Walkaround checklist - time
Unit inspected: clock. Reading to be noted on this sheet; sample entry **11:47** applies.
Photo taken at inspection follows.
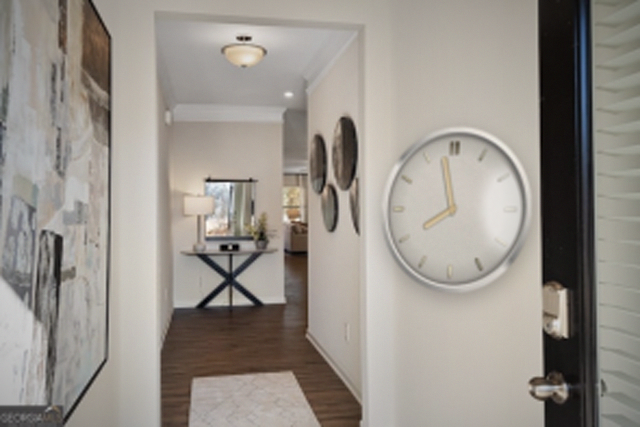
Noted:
**7:58**
